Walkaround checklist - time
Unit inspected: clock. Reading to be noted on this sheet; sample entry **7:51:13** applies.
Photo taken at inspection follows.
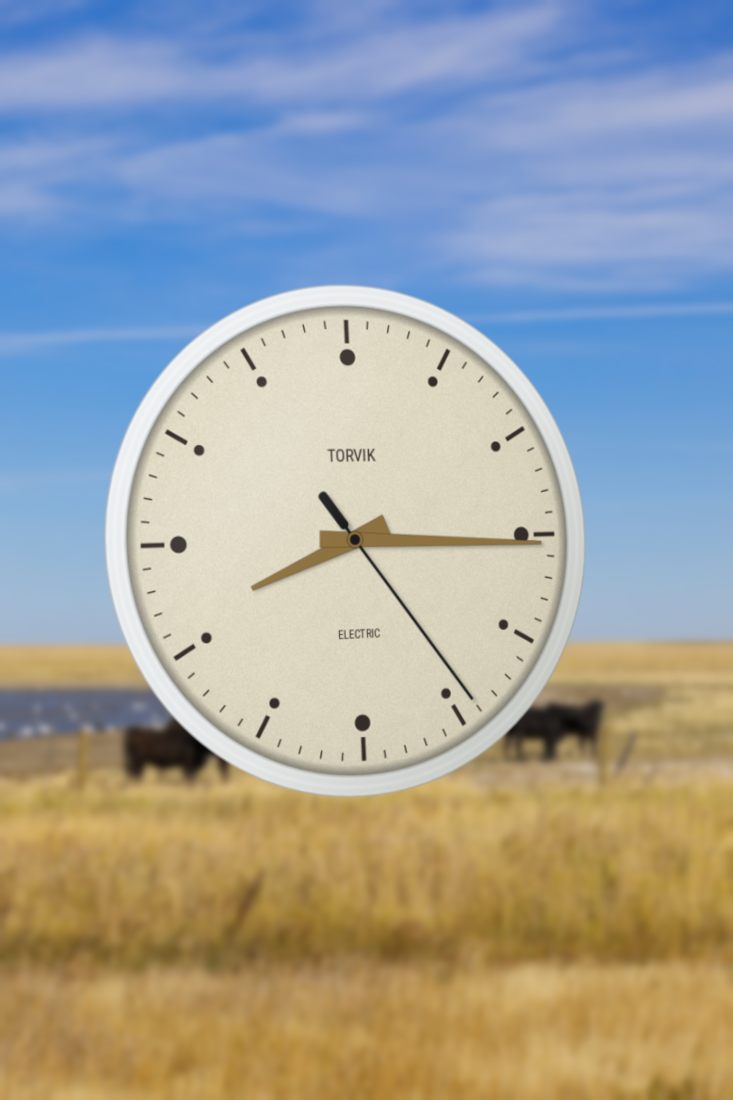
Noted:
**8:15:24**
